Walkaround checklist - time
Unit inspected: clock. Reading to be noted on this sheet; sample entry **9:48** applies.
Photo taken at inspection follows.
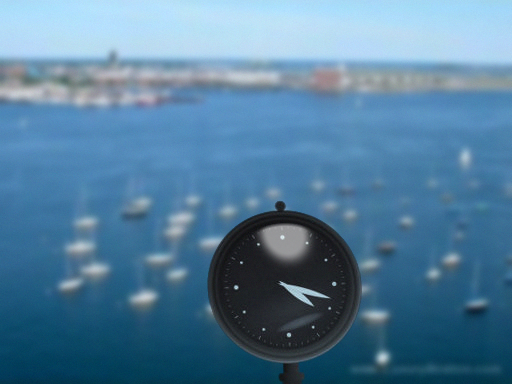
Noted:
**4:18**
